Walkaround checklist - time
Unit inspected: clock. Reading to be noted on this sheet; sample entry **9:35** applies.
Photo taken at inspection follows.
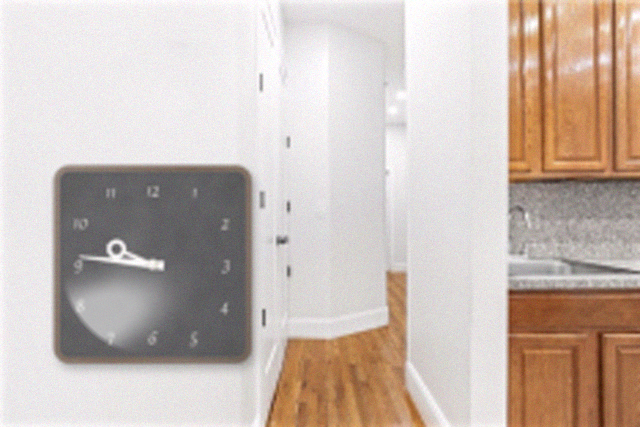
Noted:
**9:46**
